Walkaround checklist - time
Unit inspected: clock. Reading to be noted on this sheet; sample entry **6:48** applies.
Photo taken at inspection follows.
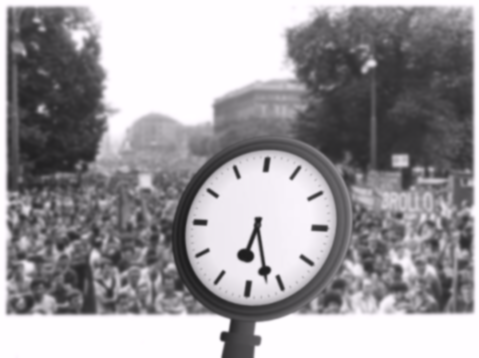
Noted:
**6:27**
